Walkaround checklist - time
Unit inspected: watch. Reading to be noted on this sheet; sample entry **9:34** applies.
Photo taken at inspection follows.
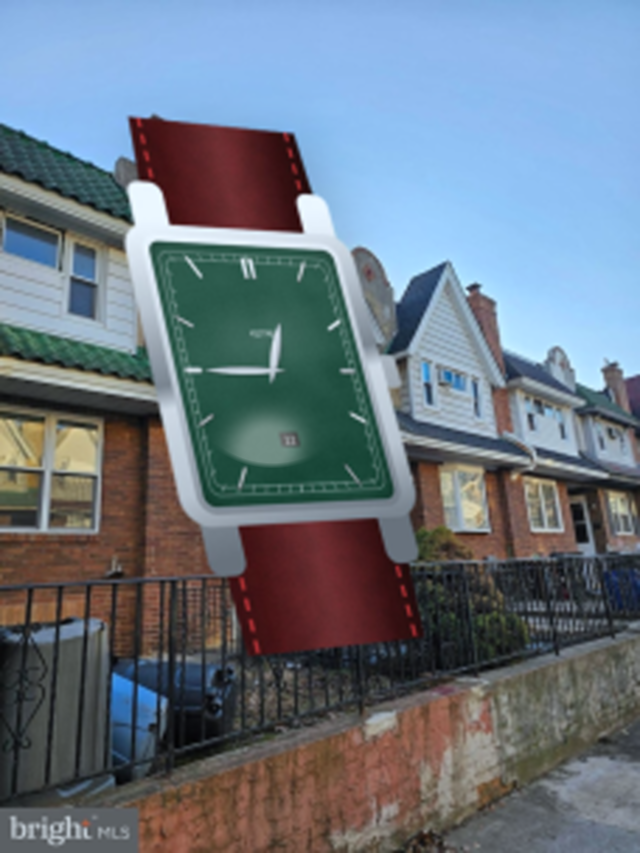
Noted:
**12:45**
